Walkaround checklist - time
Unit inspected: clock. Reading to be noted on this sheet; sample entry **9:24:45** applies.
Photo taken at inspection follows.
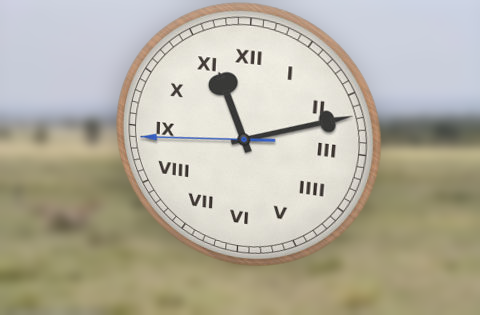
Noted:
**11:11:44**
